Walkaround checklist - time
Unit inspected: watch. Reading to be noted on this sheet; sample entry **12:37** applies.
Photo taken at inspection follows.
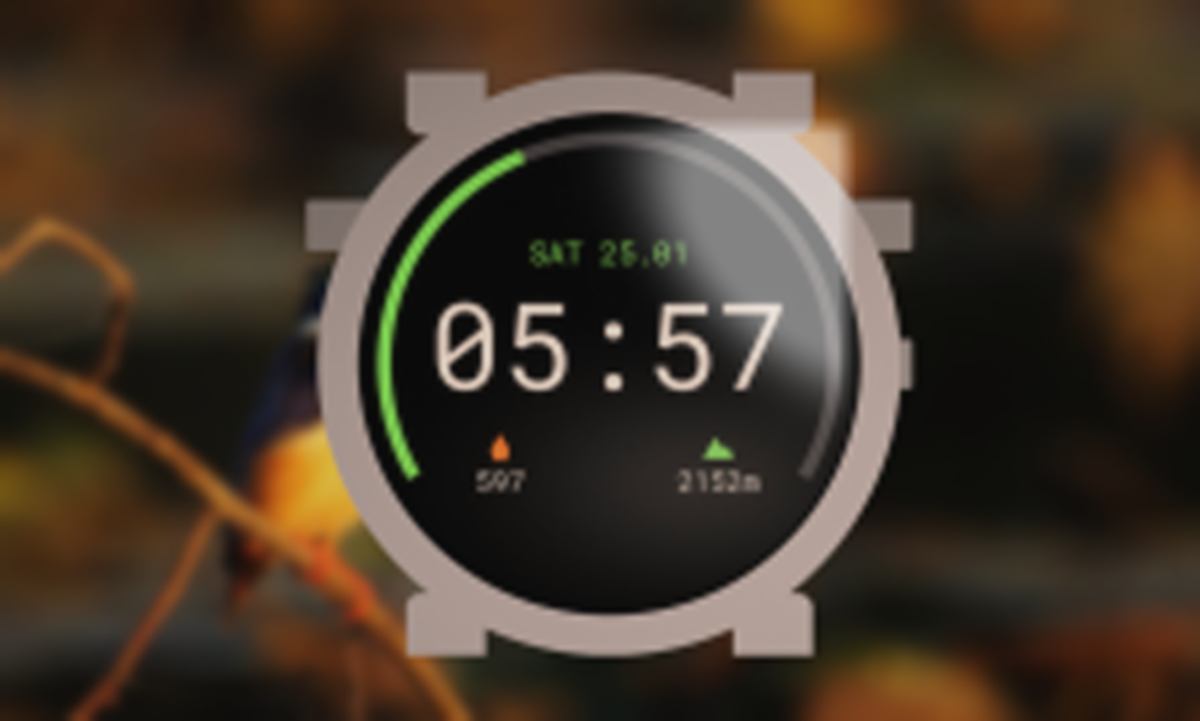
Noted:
**5:57**
